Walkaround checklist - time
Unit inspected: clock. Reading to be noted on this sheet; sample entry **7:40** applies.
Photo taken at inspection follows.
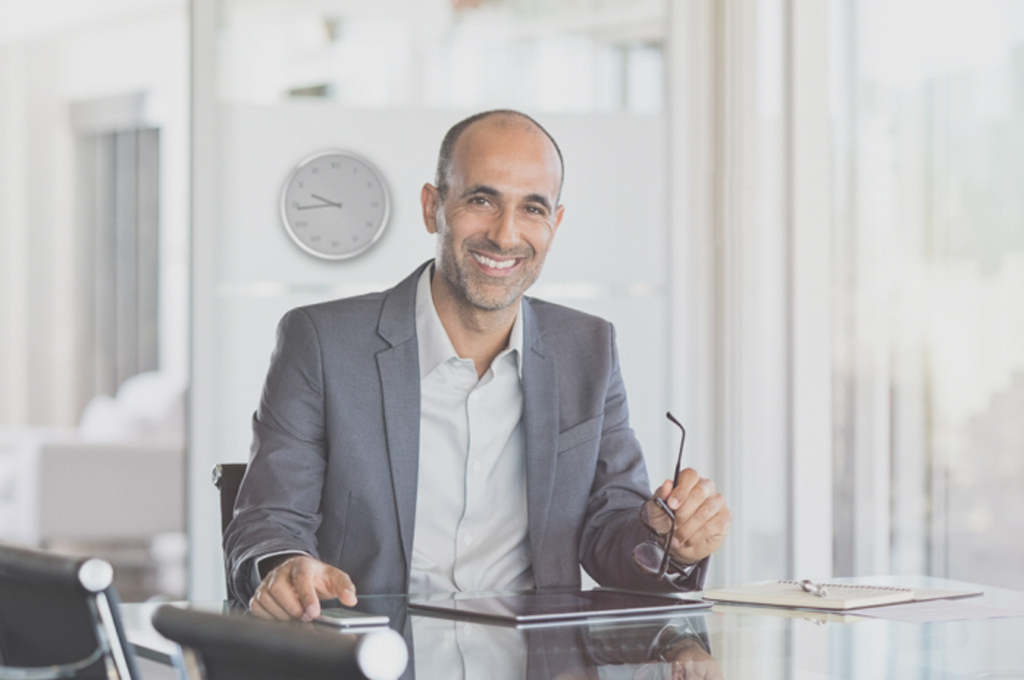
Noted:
**9:44**
